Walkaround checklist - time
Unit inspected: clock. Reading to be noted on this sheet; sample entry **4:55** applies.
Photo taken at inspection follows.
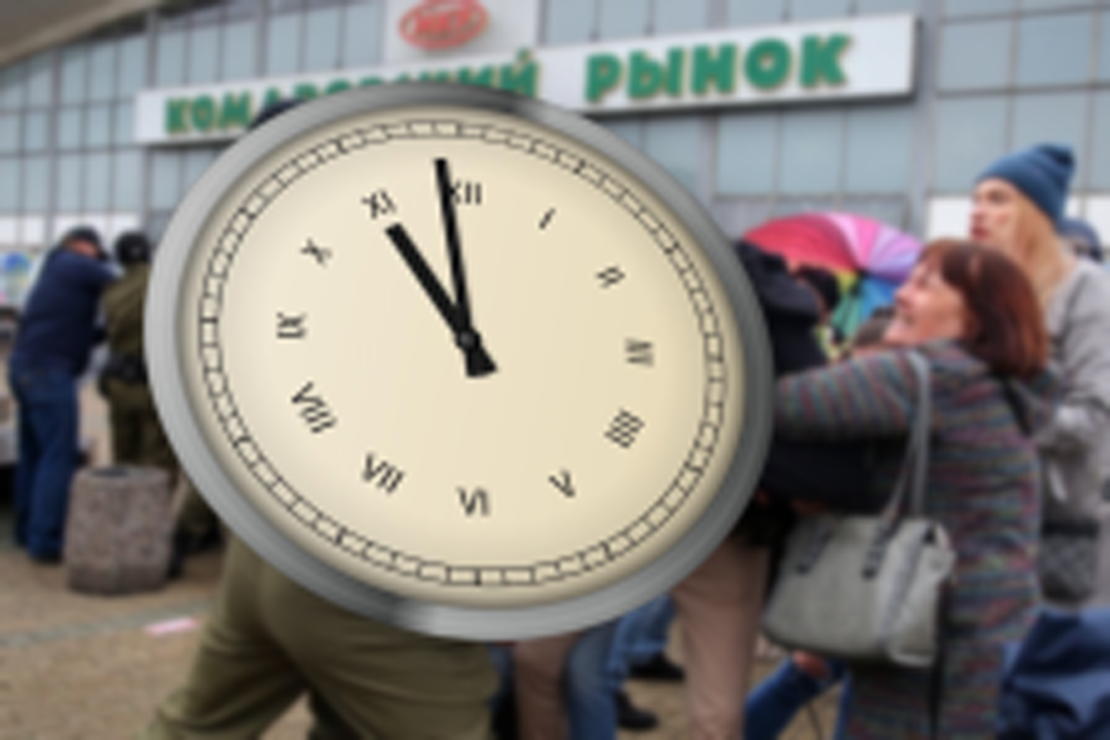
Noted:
**10:59**
